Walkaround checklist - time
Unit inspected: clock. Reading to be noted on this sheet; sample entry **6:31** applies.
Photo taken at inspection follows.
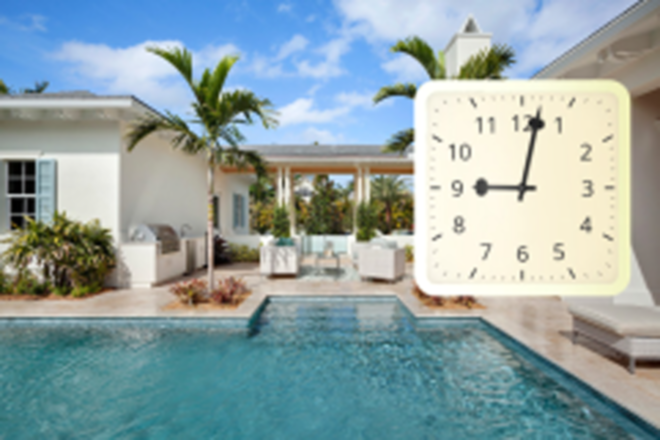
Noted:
**9:02**
